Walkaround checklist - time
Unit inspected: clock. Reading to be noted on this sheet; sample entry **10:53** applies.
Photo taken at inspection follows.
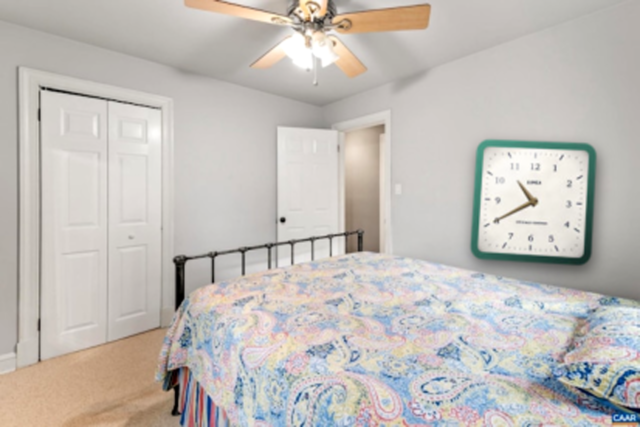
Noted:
**10:40**
